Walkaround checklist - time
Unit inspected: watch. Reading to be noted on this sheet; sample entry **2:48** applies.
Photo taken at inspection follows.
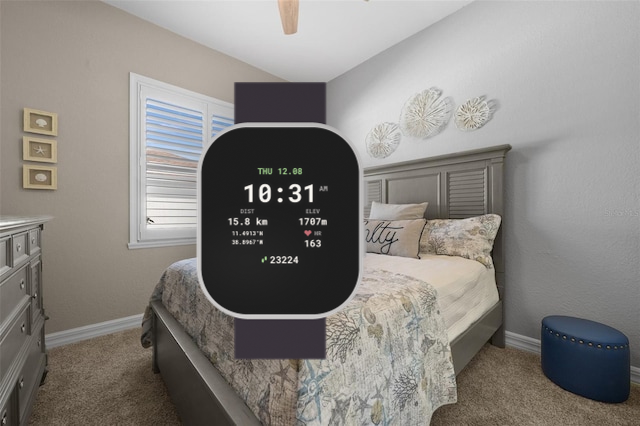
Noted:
**10:31**
